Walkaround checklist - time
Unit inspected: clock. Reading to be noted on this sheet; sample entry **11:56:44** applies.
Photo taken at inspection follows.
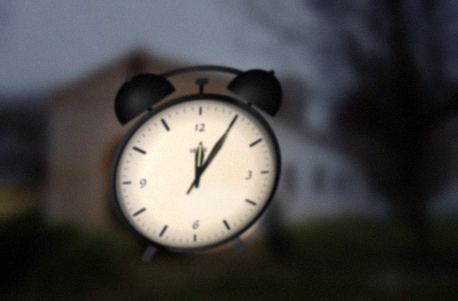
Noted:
**12:05:05**
